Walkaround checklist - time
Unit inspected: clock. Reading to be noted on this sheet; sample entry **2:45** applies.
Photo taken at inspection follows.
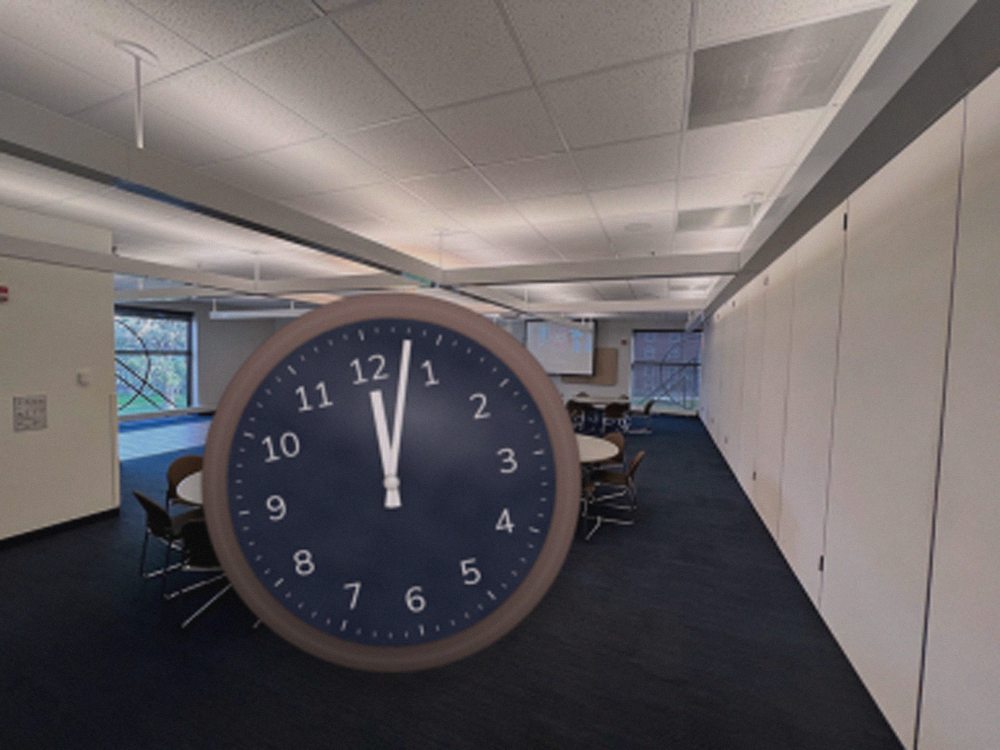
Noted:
**12:03**
